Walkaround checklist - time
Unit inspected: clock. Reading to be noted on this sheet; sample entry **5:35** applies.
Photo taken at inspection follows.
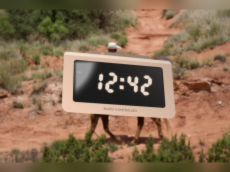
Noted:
**12:42**
